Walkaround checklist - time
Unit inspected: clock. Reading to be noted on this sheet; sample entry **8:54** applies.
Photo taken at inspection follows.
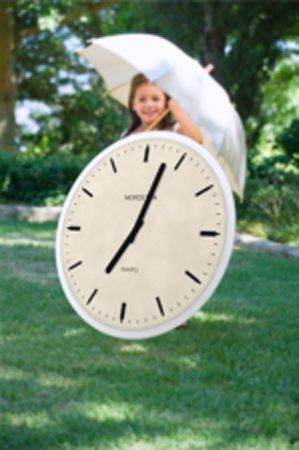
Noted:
**7:03**
